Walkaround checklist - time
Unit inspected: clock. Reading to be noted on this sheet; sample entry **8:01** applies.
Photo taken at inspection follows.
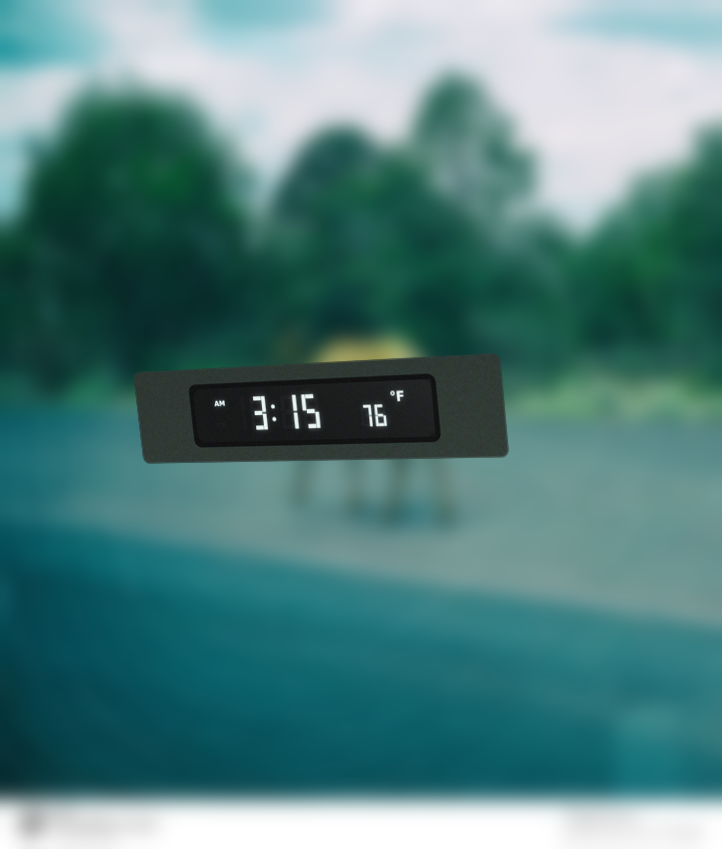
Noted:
**3:15**
